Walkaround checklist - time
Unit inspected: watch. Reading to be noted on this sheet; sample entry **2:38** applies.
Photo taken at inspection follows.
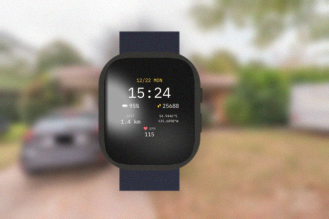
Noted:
**15:24**
